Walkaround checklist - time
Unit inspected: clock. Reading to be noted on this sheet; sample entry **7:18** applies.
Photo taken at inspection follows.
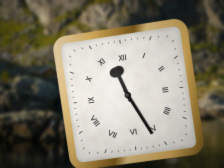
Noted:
**11:26**
